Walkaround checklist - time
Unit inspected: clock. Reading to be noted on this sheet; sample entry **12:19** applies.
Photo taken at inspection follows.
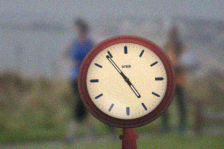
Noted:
**4:54**
